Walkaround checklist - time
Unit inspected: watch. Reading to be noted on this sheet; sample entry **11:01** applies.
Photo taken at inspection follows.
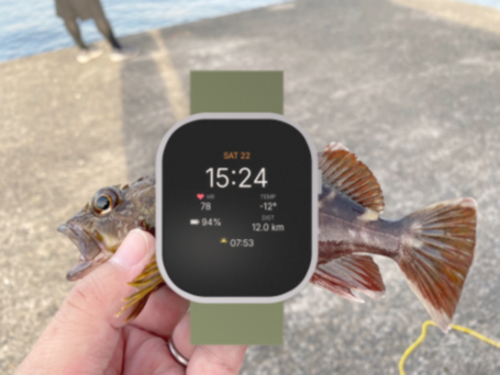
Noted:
**15:24**
